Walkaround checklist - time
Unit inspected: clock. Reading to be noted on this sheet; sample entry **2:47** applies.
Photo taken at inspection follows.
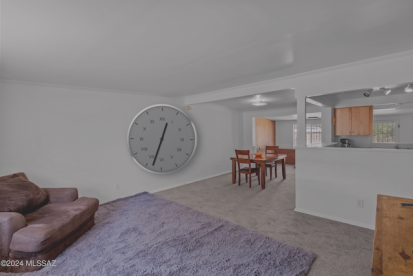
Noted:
**12:33**
